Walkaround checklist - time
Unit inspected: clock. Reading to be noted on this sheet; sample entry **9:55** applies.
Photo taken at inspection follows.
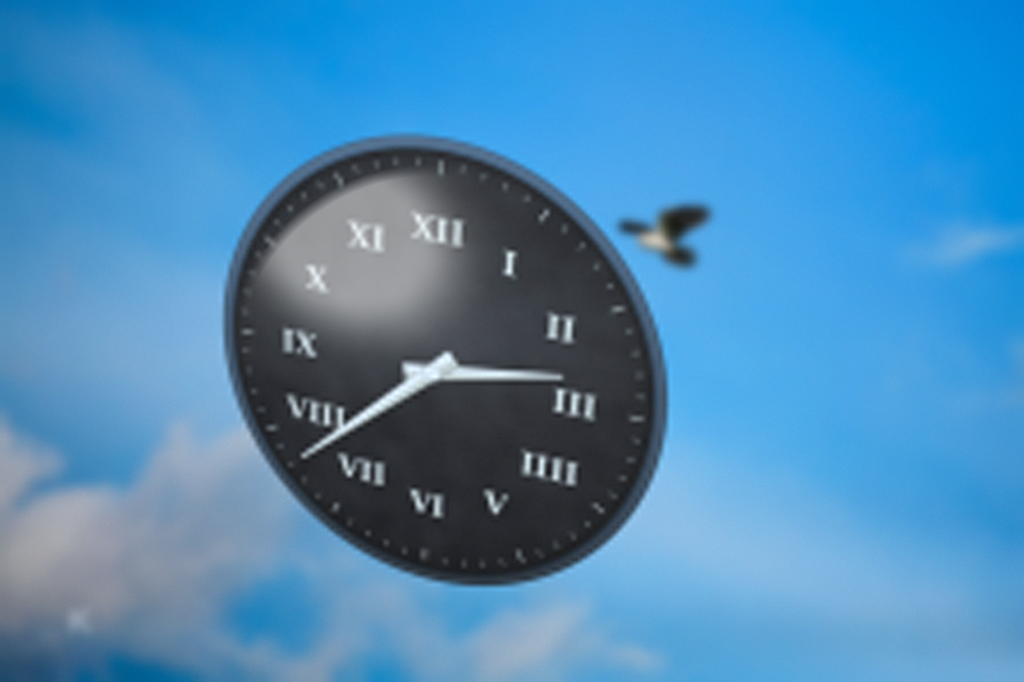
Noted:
**2:38**
